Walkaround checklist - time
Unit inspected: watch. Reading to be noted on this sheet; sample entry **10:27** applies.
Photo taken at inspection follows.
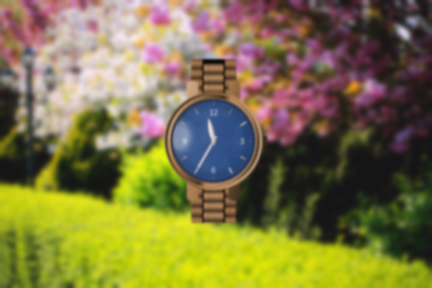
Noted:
**11:35**
